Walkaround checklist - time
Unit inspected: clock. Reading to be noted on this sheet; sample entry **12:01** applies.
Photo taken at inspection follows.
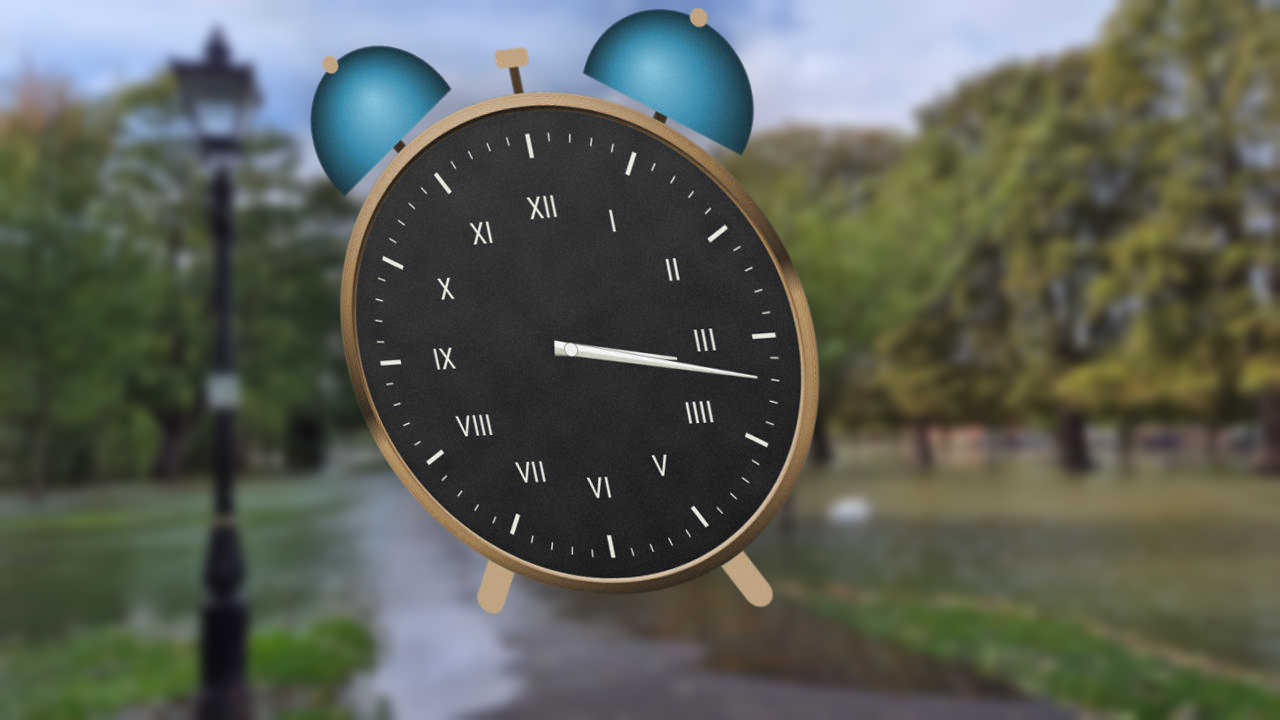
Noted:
**3:17**
